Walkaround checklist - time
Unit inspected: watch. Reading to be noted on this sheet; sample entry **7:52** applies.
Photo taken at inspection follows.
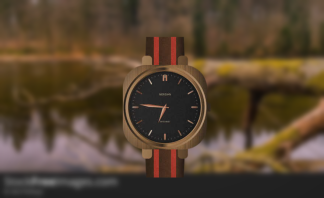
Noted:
**6:46**
